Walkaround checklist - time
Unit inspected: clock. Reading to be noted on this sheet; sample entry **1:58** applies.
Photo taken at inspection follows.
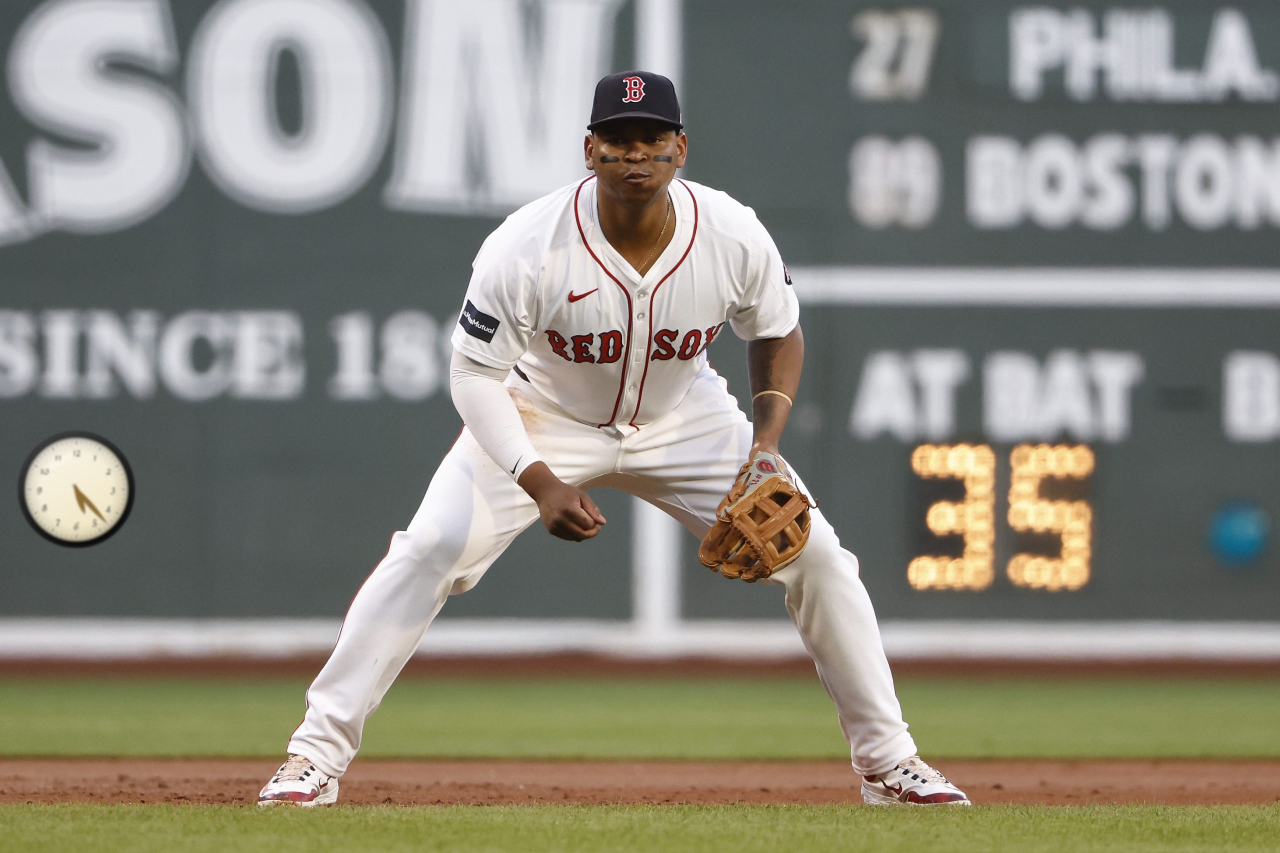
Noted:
**5:23**
